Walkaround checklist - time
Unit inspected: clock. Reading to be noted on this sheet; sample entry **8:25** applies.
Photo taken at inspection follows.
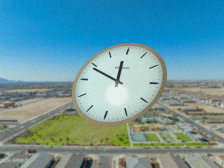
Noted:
**11:49**
